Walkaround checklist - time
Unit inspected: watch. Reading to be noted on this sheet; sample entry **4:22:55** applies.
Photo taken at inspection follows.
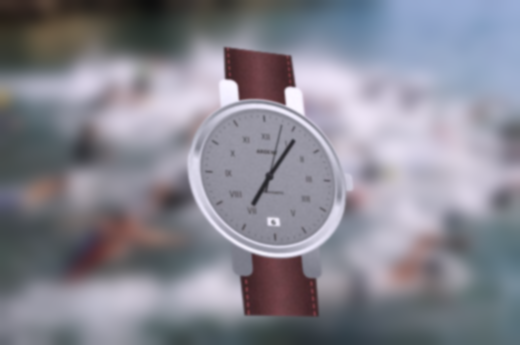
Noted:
**7:06:03**
